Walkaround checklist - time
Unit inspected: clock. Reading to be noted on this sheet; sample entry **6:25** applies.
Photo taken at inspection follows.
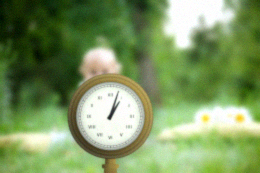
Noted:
**1:03**
